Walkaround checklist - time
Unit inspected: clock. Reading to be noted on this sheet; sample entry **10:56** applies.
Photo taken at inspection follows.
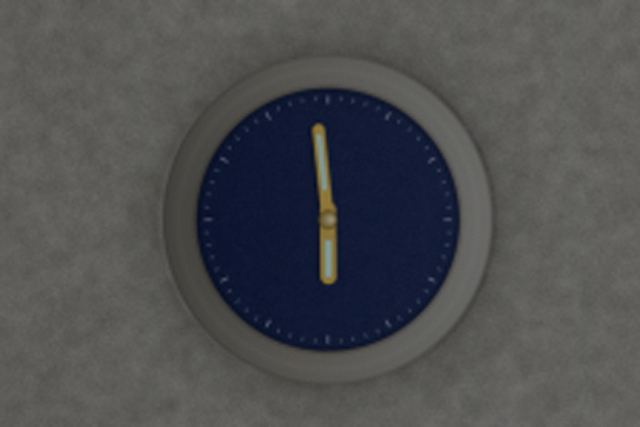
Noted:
**5:59**
